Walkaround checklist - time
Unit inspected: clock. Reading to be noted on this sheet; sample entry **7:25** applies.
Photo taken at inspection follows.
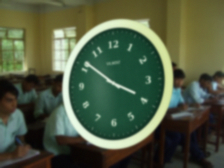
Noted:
**3:51**
